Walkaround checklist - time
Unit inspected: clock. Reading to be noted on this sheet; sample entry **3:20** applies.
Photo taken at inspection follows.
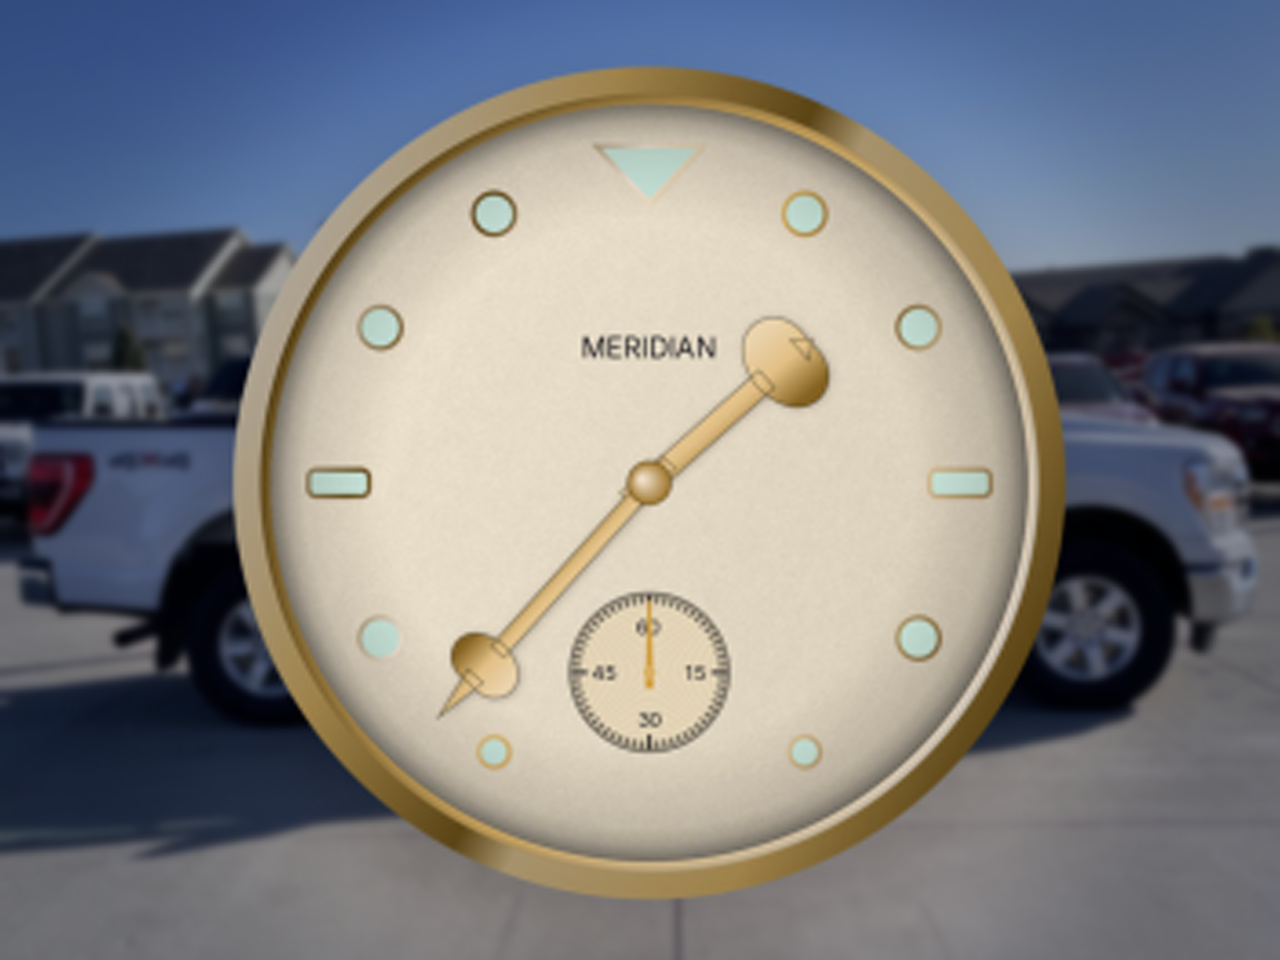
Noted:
**1:37**
